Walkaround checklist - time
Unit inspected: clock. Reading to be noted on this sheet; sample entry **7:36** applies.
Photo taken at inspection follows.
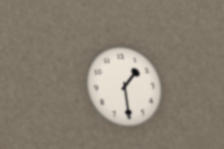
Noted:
**1:30**
